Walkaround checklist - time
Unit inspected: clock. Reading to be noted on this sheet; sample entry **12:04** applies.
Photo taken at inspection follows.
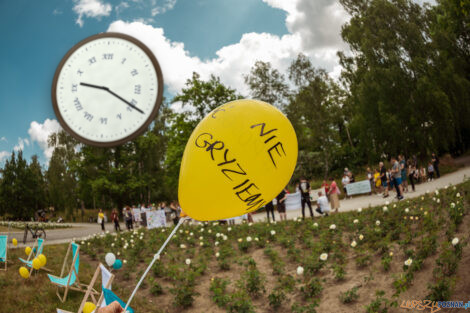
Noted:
**9:20**
